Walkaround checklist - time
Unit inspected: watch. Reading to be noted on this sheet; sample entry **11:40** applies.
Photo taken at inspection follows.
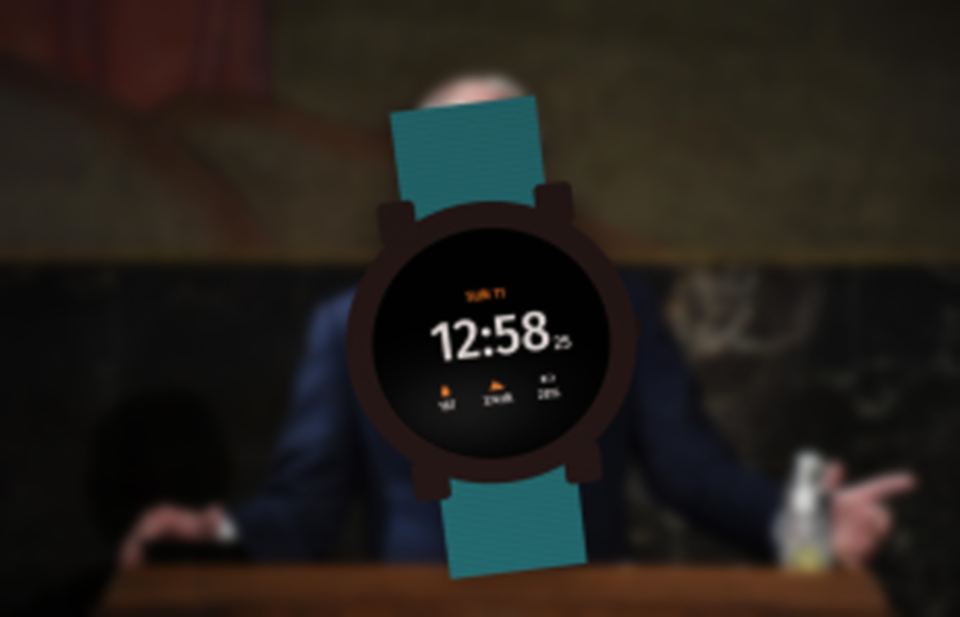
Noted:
**12:58**
